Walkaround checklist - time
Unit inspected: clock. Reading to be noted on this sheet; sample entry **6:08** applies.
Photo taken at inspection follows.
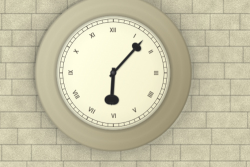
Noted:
**6:07**
